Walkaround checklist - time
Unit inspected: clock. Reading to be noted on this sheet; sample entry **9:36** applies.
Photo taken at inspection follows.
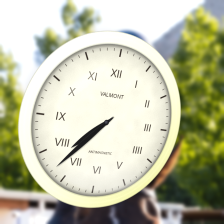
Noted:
**7:37**
